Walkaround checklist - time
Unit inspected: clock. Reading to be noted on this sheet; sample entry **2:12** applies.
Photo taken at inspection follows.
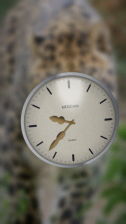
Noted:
**9:37**
